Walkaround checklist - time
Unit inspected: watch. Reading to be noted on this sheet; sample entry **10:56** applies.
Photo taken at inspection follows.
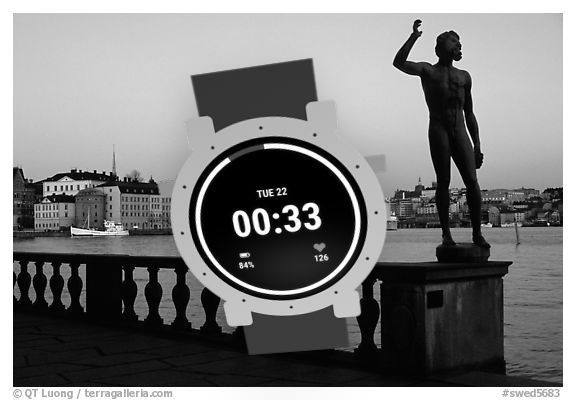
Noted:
**0:33**
